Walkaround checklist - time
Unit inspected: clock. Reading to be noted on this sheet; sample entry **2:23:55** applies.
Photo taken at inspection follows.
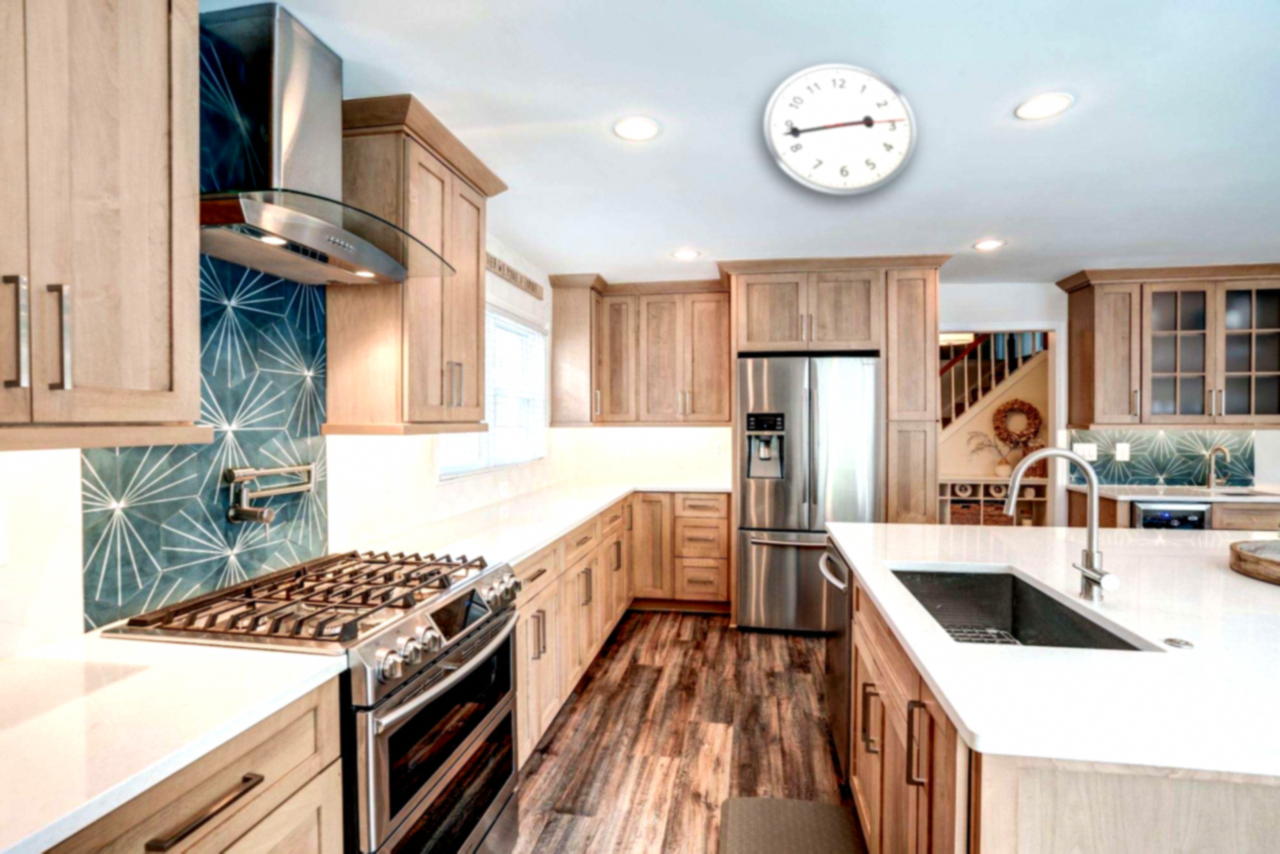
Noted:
**2:43:14**
